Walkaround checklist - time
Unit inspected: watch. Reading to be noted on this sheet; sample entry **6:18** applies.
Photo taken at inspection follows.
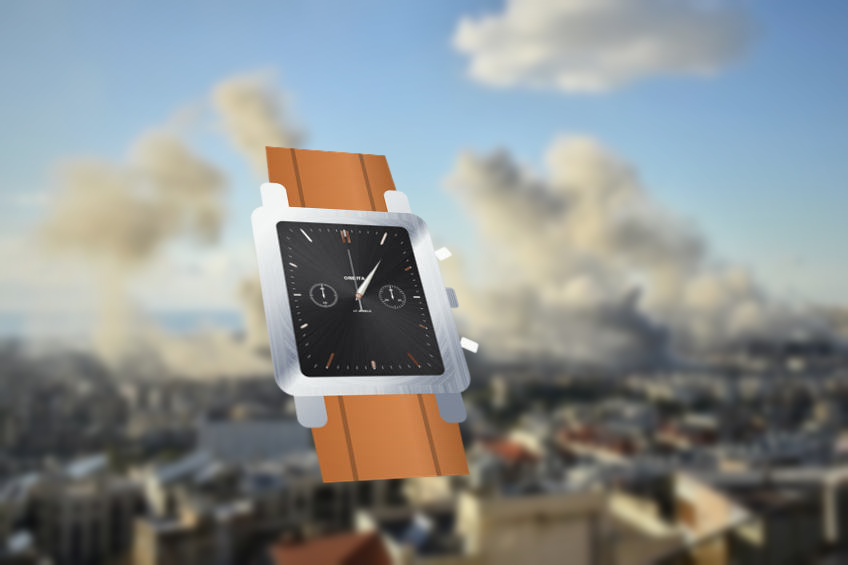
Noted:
**1:06**
